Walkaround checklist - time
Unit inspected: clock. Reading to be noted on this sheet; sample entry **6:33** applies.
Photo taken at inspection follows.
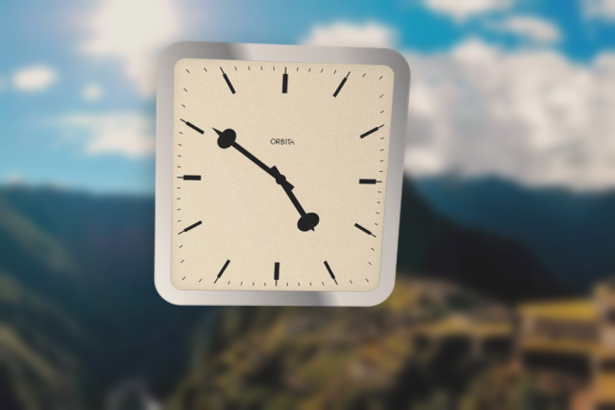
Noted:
**4:51**
